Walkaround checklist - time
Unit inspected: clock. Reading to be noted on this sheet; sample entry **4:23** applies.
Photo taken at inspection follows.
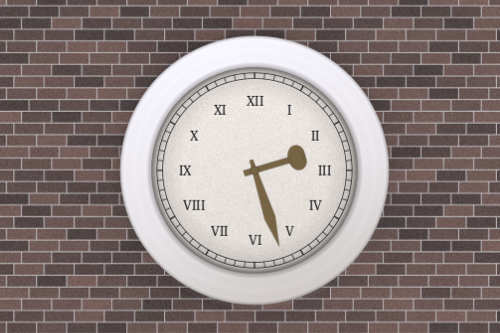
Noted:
**2:27**
